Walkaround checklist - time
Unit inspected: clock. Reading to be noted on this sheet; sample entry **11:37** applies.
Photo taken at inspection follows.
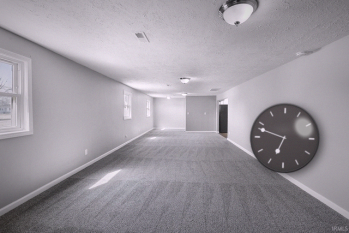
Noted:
**6:48**
